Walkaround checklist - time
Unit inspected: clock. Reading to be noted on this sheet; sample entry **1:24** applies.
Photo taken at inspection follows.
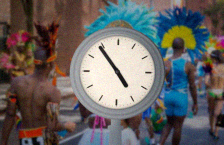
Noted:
**4:54**
